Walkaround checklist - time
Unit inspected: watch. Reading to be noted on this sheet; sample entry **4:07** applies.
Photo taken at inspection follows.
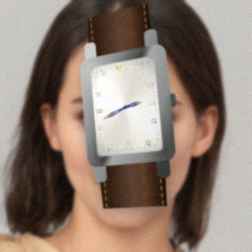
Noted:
**2:42**
